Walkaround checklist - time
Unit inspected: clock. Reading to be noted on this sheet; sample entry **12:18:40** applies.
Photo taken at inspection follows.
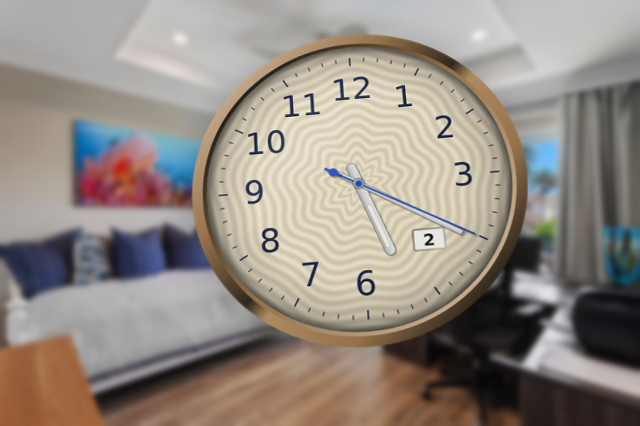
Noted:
**5:20:20**
